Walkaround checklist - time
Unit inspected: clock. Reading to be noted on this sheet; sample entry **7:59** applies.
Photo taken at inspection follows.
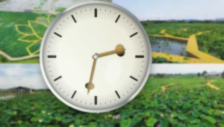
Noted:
**2:32**
